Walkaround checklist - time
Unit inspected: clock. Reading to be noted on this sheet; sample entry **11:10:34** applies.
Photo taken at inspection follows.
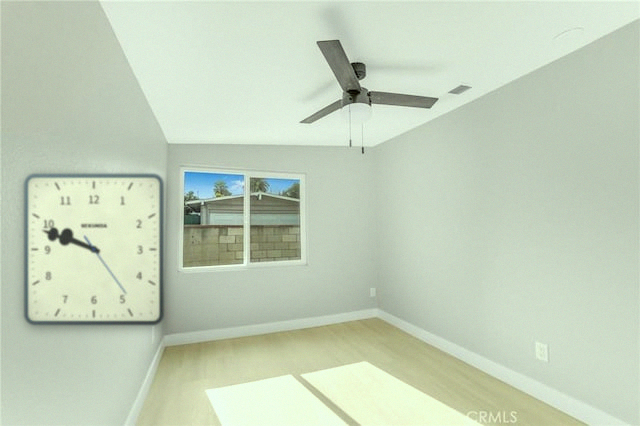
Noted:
**9:48:24**
